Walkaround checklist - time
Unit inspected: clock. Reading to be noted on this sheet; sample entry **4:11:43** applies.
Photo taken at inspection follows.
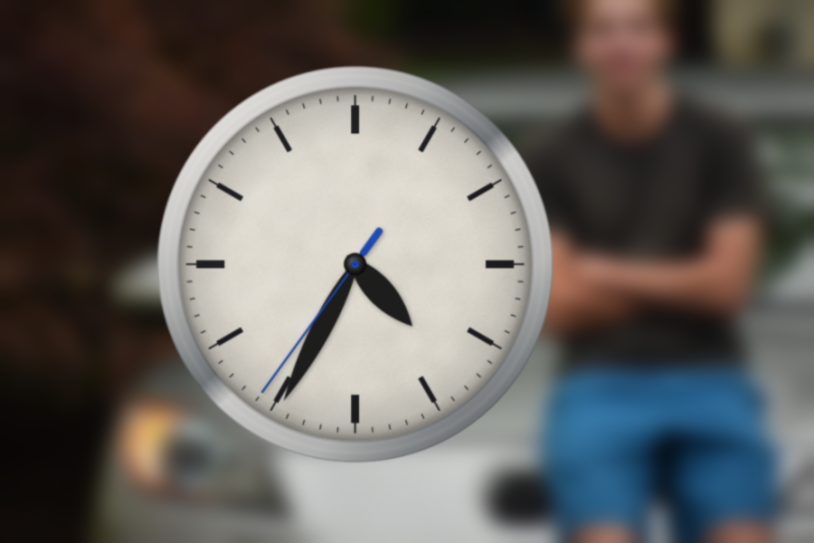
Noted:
**4:34:36**
